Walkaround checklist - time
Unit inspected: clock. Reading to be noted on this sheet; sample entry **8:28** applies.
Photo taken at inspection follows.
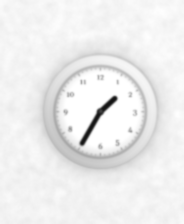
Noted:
**1:35**
